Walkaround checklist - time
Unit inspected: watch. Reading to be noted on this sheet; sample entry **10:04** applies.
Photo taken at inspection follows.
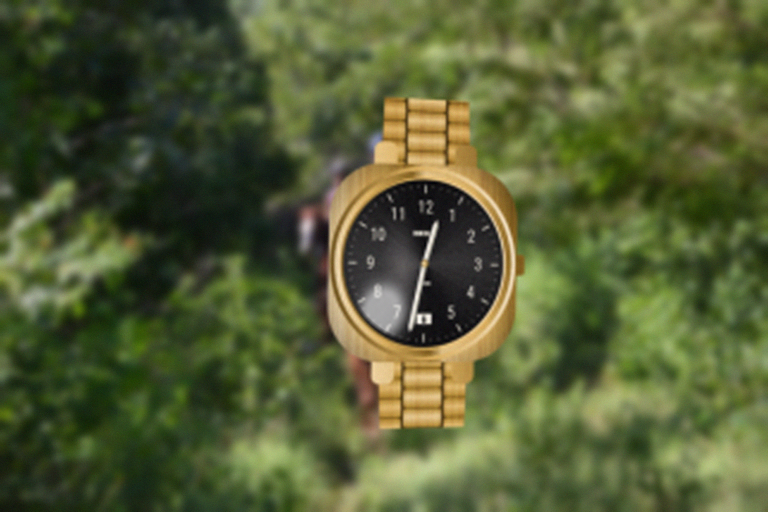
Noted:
**12:32**
